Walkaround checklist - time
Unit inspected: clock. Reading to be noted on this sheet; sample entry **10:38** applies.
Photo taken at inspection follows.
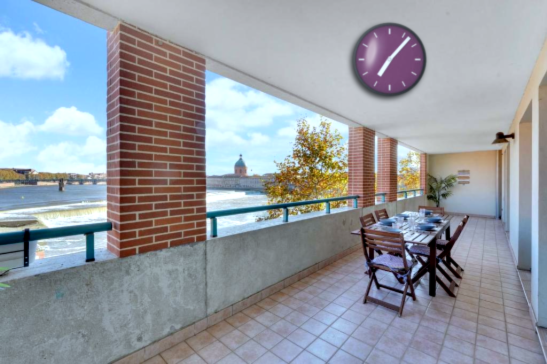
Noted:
**7:07**
